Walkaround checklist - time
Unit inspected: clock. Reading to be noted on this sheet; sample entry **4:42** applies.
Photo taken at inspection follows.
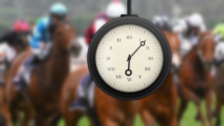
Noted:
**6:07**
